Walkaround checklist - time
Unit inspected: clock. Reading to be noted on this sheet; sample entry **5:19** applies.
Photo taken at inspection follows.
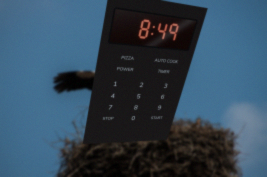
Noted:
**8:49**
